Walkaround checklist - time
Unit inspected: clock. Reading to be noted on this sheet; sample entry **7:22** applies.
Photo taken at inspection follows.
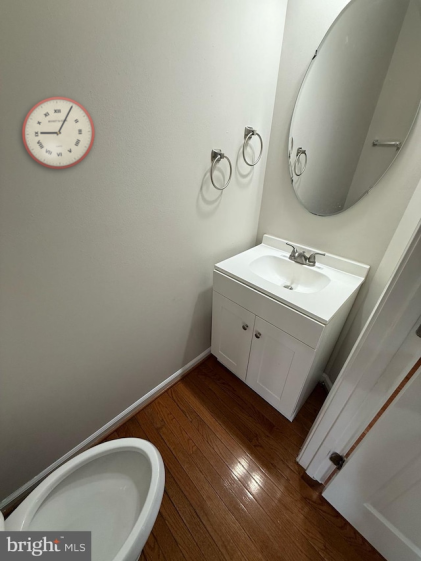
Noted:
**9:05**
